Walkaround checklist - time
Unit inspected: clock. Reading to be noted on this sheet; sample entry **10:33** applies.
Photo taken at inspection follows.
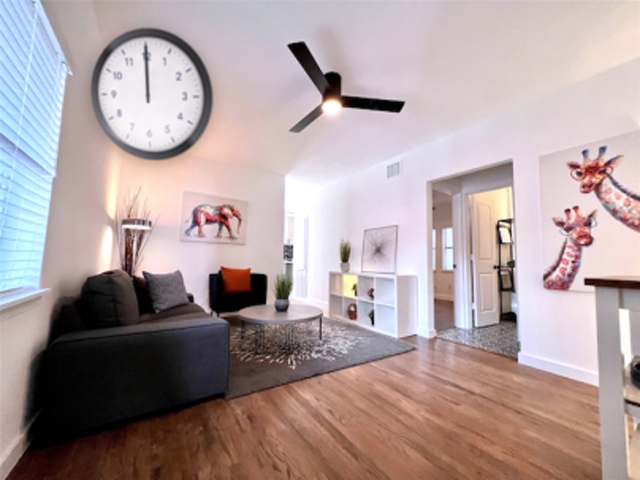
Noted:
**12:00**
